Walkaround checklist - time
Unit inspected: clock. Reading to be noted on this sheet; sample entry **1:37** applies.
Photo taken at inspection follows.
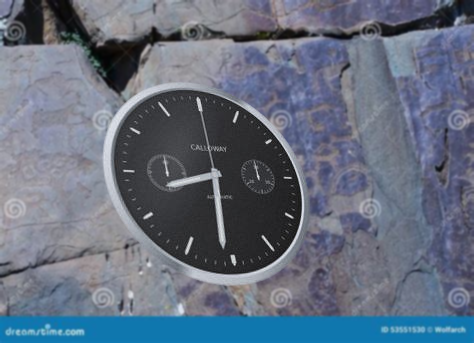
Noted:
**8:31**
